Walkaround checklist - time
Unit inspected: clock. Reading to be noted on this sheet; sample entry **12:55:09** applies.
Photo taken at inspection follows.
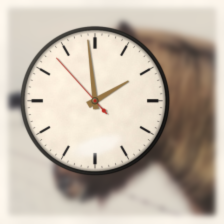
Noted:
**1:58:53**
